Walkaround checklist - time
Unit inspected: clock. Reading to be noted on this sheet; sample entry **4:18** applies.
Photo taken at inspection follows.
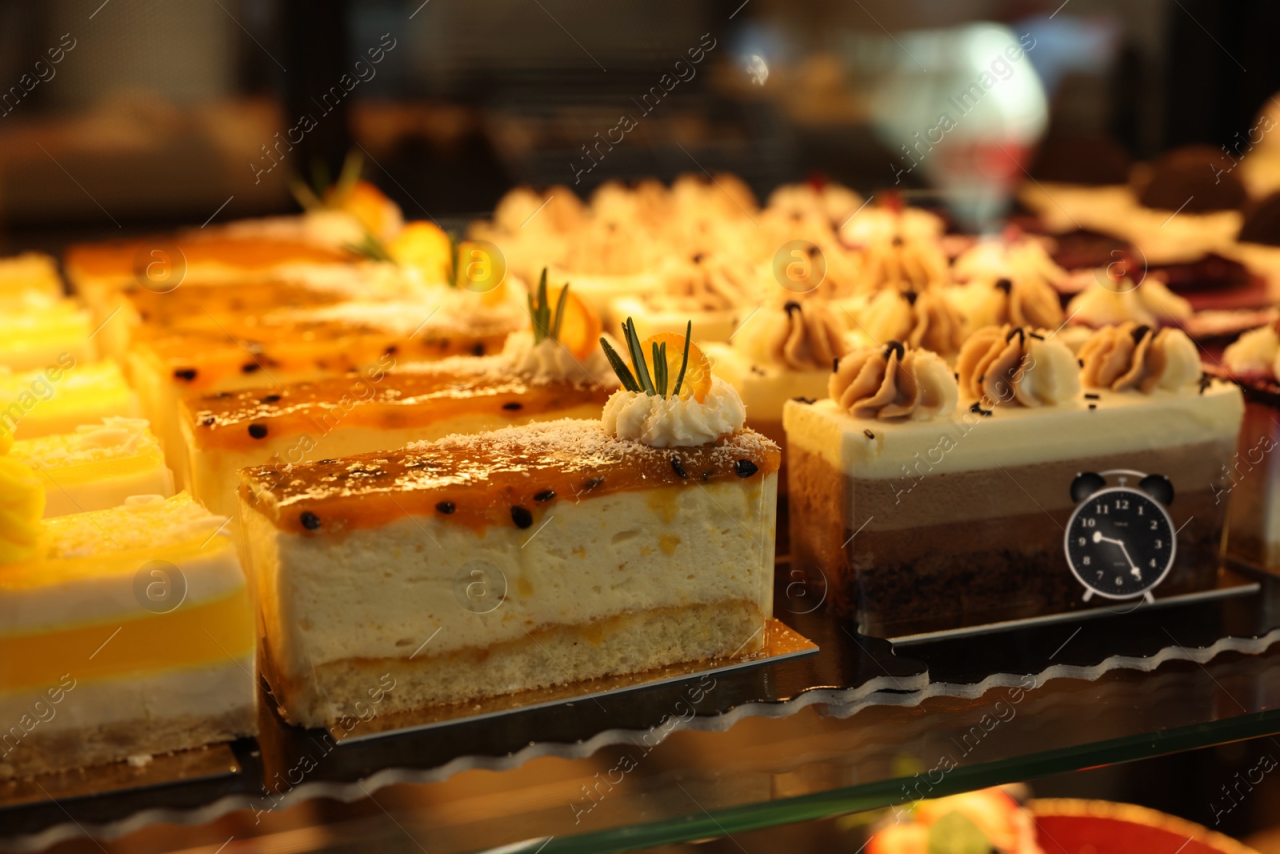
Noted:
**9:25**
